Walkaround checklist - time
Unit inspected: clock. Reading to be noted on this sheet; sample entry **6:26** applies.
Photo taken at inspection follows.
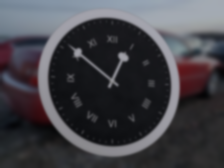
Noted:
**12:51**
